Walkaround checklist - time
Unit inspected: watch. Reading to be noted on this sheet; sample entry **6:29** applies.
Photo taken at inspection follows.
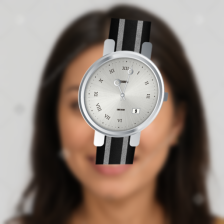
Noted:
**11:02**
